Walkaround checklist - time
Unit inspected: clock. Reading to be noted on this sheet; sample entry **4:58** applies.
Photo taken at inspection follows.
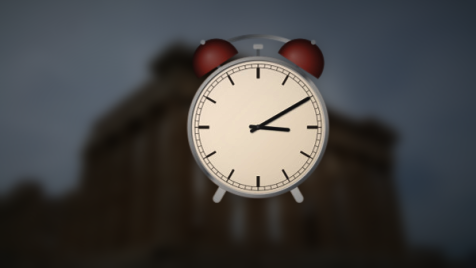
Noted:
**3:10**
